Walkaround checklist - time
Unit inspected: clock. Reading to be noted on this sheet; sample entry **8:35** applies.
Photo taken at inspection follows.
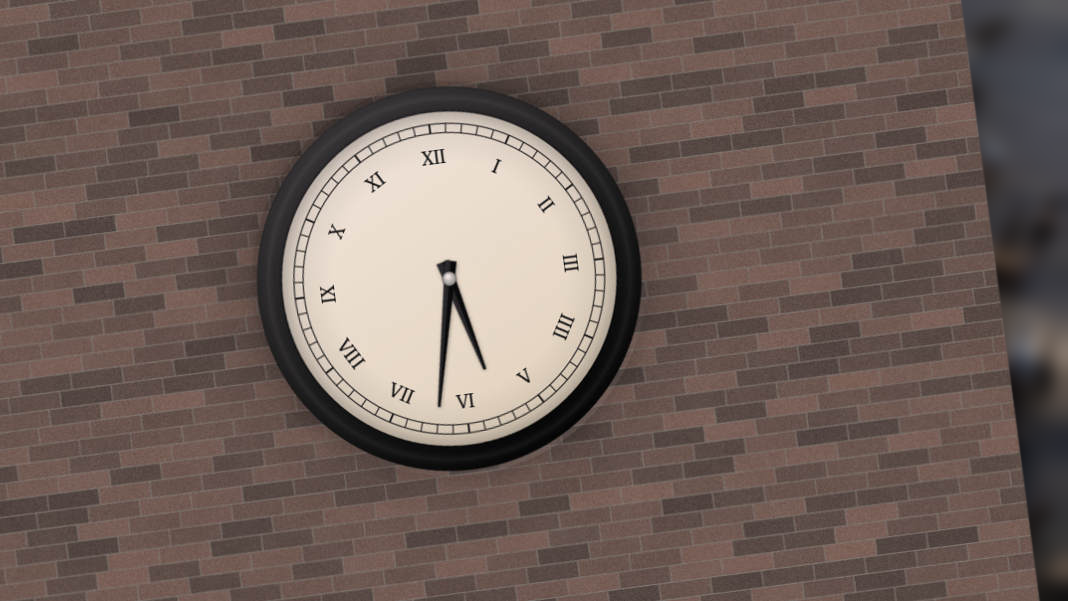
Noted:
**5:32**
